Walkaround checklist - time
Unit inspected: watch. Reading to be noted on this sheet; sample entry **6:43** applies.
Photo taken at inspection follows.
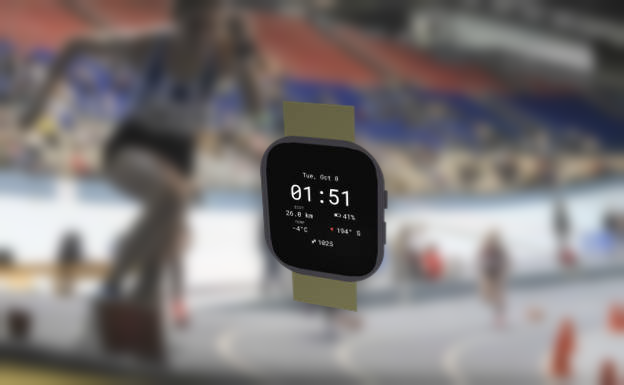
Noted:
**1:51**
